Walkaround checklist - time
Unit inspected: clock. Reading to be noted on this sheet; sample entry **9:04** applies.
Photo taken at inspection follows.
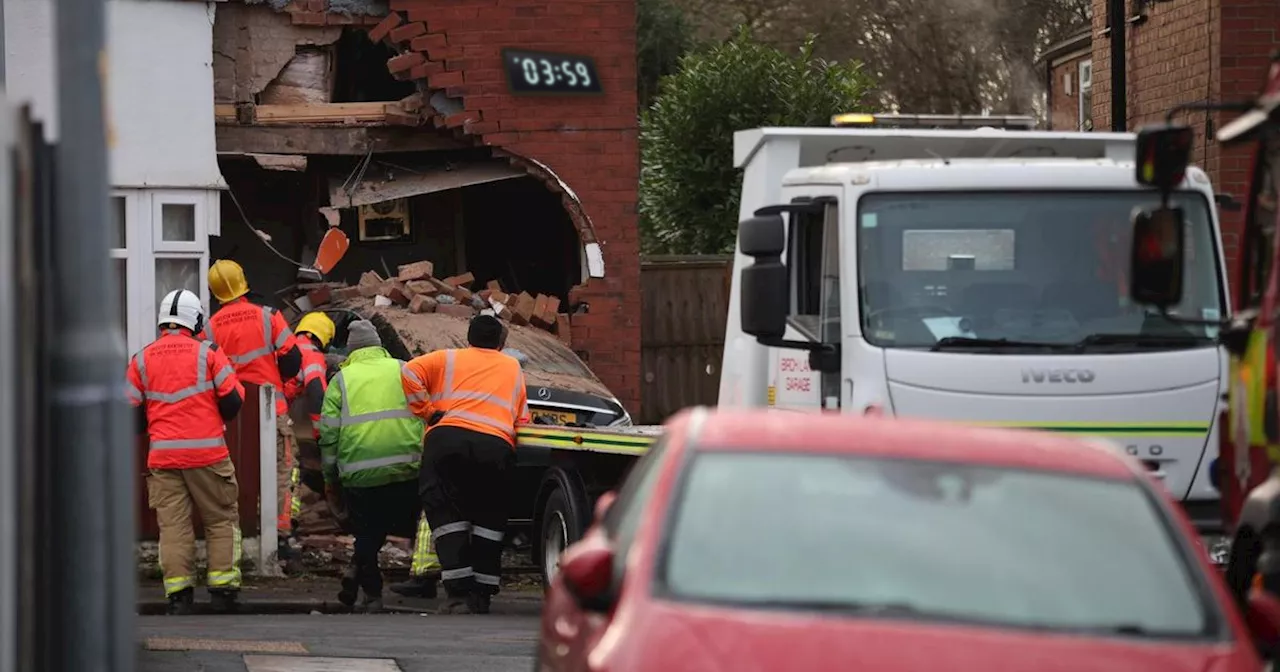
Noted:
**3:59**
